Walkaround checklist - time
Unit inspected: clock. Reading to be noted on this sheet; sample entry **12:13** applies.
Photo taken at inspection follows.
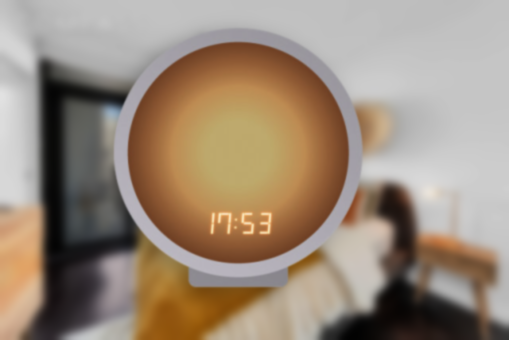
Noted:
**17:53**
